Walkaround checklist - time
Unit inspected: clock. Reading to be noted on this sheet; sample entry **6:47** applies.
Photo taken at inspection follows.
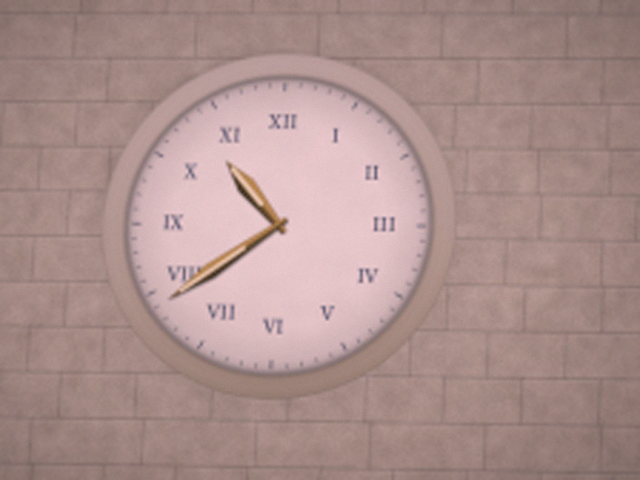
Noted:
**10:39**
